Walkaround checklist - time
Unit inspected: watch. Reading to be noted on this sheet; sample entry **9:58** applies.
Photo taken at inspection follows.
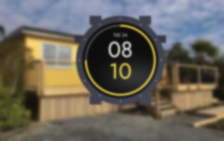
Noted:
**8:10**
